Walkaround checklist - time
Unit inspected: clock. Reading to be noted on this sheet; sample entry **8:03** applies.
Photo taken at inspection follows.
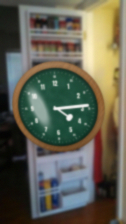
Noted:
**4:14**
